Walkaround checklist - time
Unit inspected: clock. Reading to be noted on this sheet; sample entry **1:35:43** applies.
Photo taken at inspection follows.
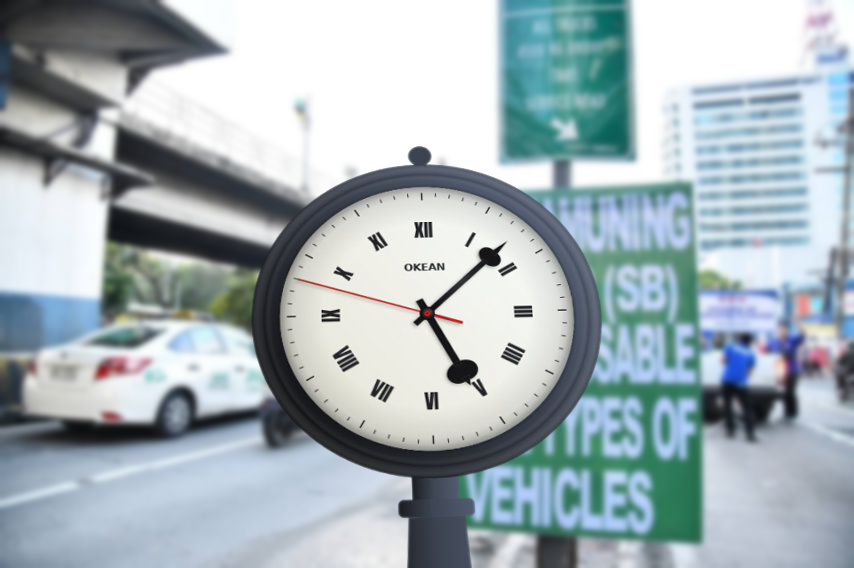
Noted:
**5:07:48**
